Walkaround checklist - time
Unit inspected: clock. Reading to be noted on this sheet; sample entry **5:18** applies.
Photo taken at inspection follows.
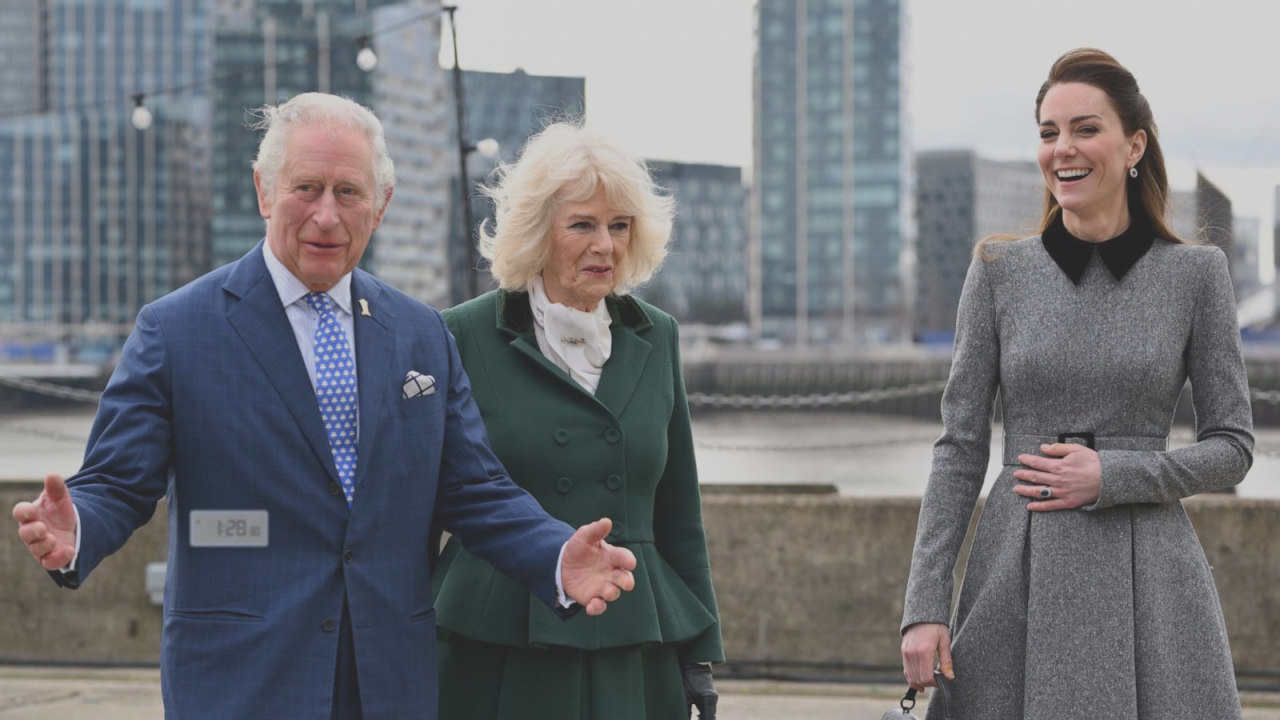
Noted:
**1:28**
